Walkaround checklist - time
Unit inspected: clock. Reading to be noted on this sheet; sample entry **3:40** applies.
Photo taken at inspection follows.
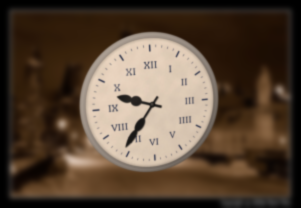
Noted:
**9:36**
